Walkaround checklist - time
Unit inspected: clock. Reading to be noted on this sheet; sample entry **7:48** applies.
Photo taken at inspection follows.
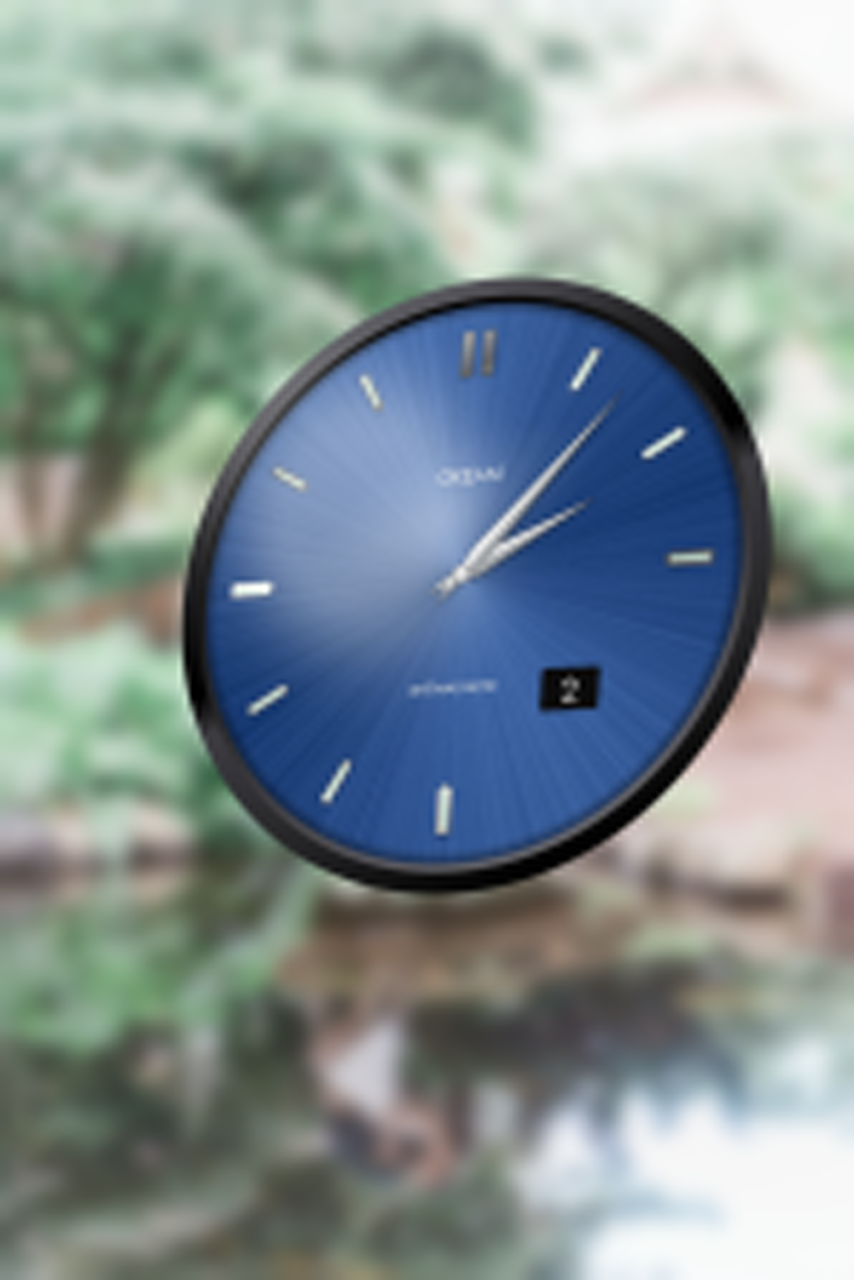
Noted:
**2:07**
